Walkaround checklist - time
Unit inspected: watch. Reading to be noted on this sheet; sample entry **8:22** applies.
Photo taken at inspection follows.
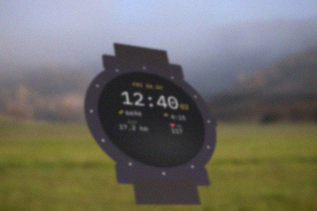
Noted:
**12:40**
